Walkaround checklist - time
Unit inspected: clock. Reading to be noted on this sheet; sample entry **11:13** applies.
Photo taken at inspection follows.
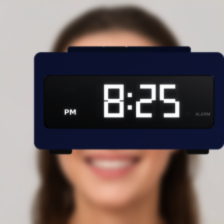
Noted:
**8:25**
